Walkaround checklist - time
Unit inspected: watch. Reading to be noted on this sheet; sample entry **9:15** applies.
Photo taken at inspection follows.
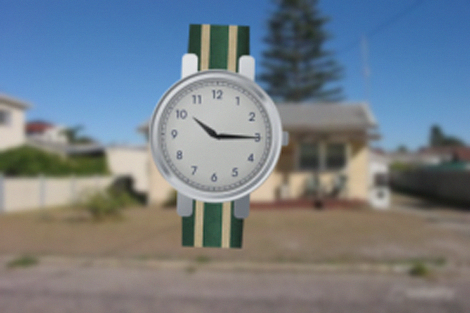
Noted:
**10:15**
